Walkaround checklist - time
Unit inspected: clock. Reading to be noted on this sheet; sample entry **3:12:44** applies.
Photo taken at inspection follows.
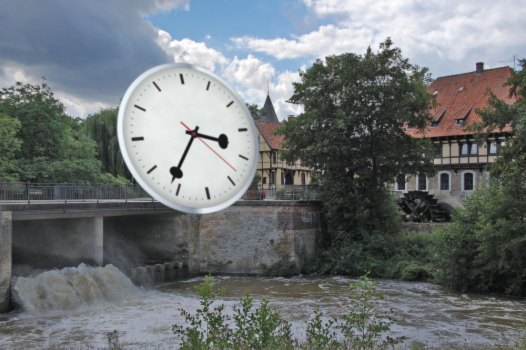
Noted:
**3:36:23**
